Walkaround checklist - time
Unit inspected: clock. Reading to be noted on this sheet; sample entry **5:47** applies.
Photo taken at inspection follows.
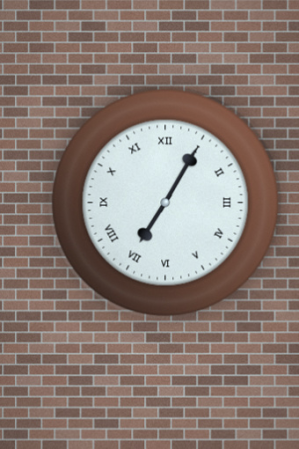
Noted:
**7:05**
